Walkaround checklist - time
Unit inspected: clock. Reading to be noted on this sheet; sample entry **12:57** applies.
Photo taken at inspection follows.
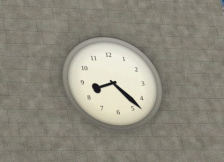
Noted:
**8:23**
